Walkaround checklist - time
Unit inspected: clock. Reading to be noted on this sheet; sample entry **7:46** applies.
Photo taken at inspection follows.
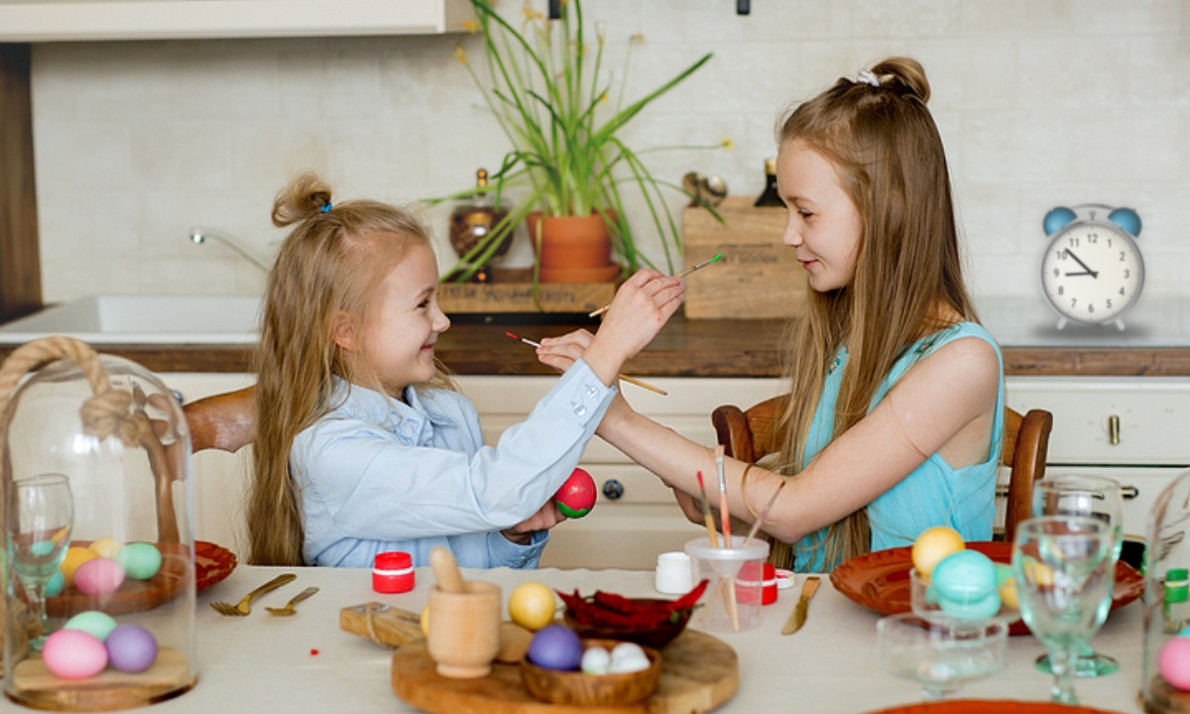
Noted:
**8:52**
